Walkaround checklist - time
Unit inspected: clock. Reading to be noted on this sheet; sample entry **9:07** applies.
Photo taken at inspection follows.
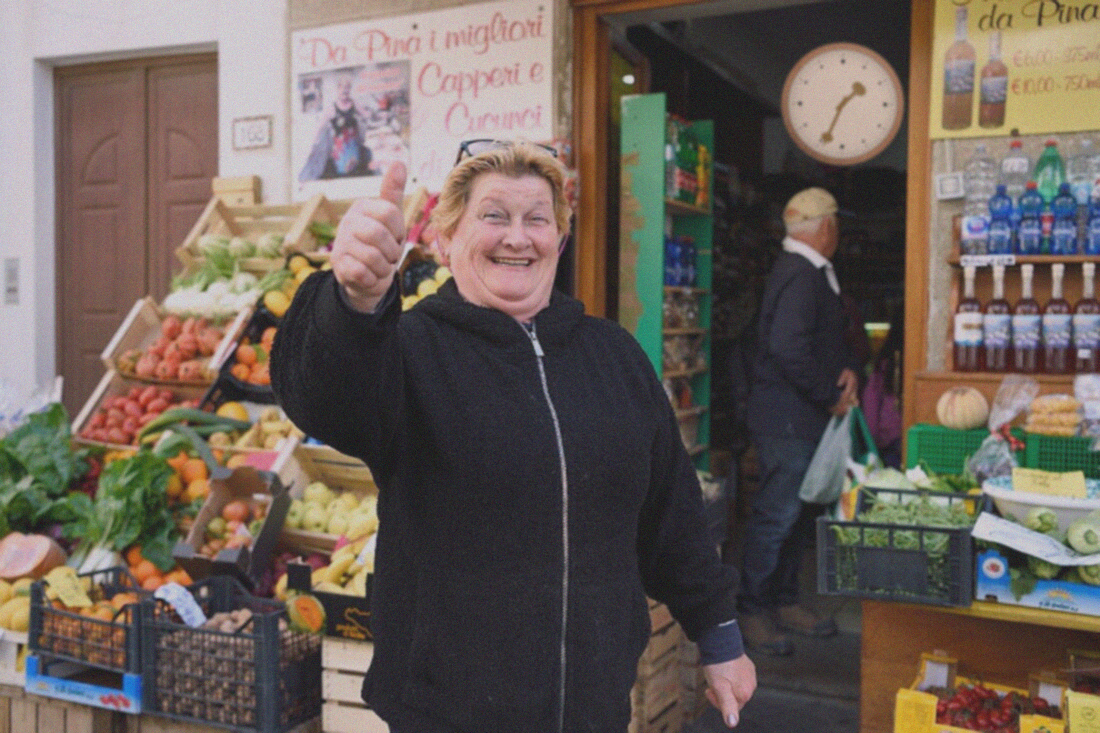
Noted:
**1:34**
